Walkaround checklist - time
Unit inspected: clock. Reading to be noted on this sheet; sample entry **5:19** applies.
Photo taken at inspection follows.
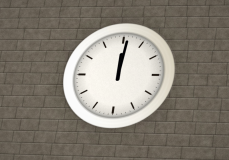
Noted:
**12:01**
